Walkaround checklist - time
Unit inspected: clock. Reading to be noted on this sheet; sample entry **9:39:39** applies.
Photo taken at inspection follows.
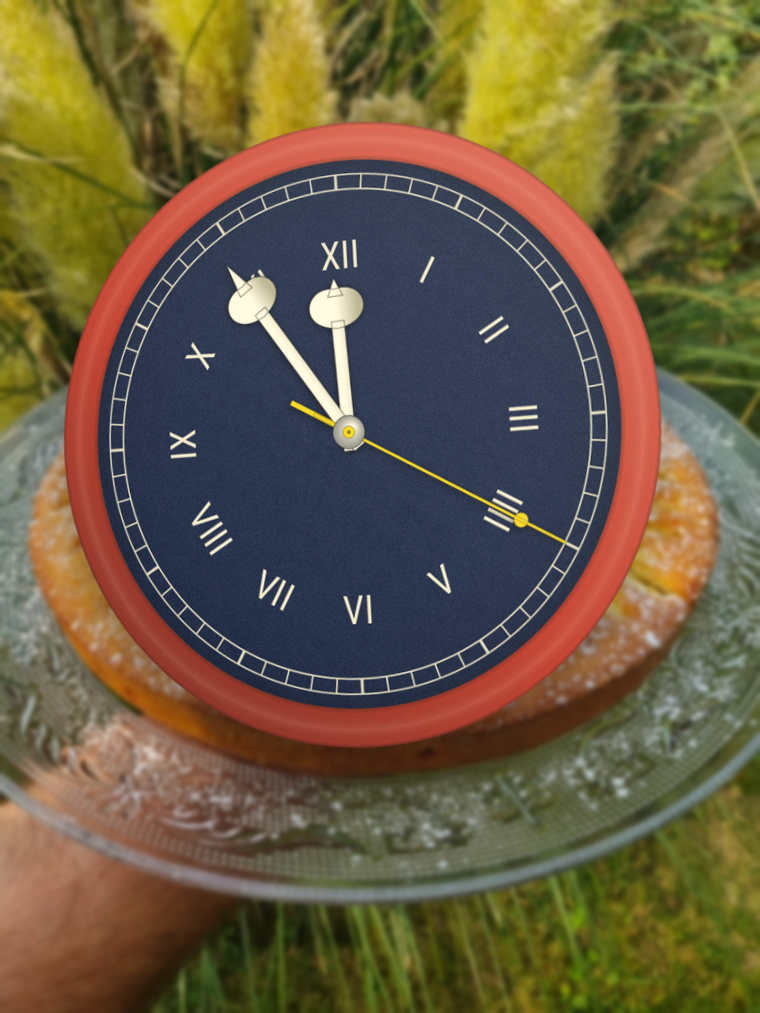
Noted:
**11:54:20**
